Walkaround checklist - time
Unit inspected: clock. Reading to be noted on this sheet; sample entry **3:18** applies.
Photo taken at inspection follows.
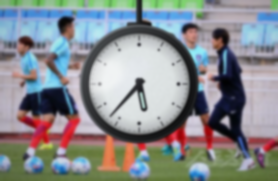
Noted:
**5:37**
